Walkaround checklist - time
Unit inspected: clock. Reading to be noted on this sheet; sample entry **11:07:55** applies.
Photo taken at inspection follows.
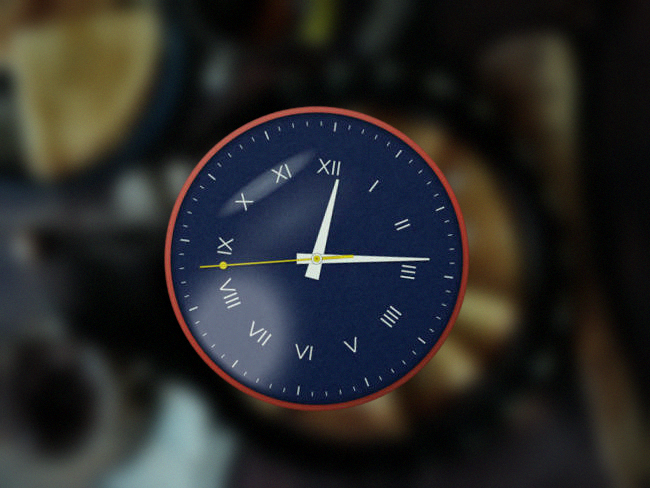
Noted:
**12:13:43**
